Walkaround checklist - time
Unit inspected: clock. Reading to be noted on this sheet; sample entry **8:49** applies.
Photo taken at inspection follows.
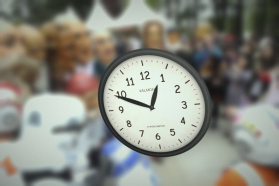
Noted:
**12:49**
